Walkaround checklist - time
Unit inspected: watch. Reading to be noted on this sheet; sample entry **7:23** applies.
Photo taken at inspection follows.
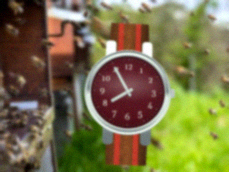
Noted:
**7:55**
